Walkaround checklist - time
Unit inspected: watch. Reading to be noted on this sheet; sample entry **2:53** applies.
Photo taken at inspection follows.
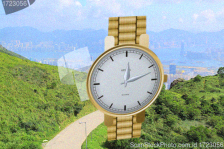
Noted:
**12:12**
